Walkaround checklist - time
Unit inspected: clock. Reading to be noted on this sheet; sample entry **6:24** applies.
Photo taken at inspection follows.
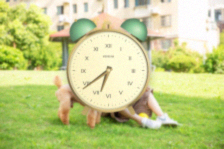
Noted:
**6:39**
